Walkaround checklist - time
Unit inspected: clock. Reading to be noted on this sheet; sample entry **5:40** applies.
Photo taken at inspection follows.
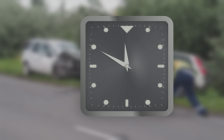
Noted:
**11:50**
